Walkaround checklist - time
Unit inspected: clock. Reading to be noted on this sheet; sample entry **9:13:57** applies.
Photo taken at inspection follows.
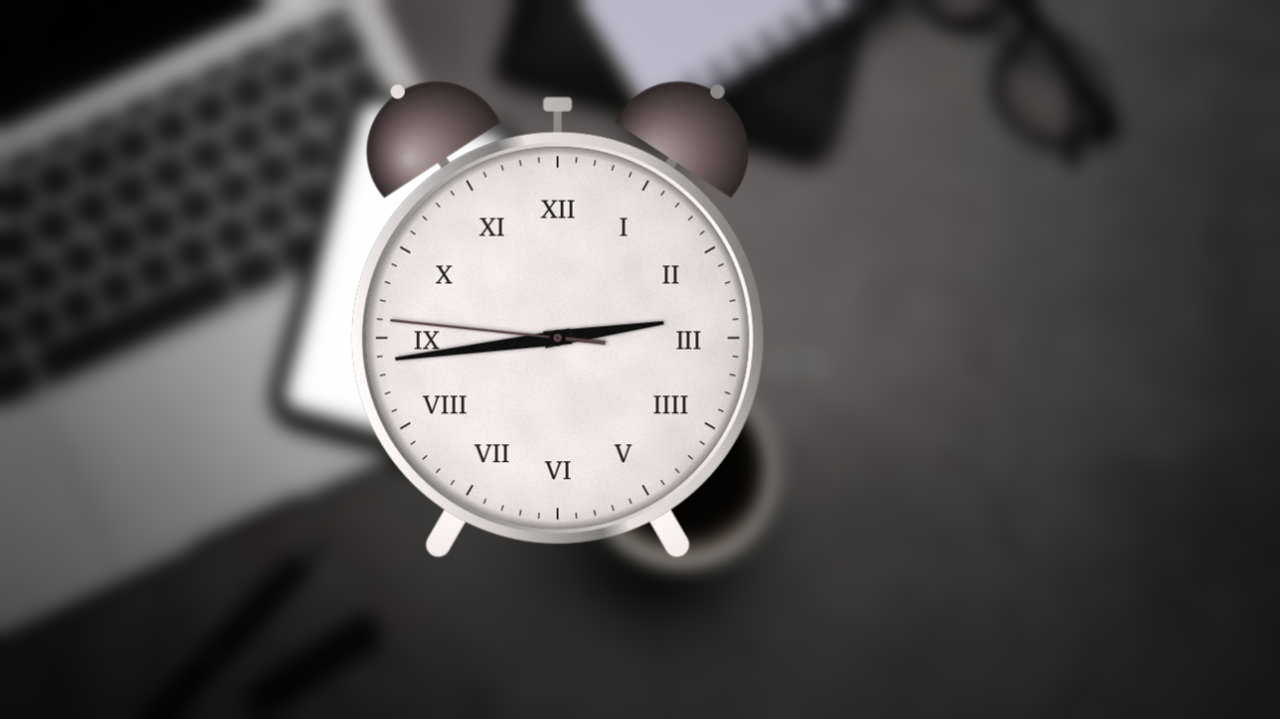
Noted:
**2:43:46**
